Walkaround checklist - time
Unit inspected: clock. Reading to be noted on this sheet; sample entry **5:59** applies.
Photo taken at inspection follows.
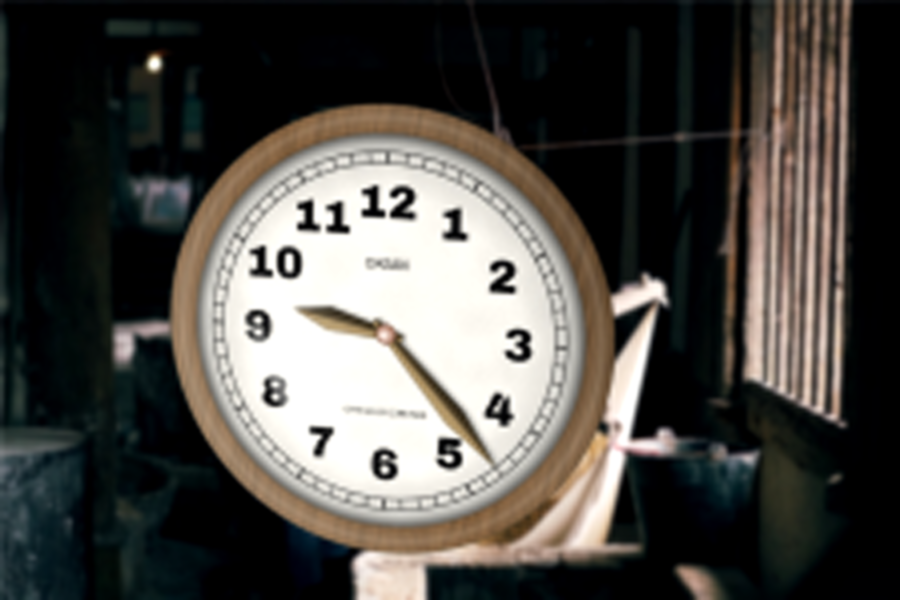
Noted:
**9:23**
